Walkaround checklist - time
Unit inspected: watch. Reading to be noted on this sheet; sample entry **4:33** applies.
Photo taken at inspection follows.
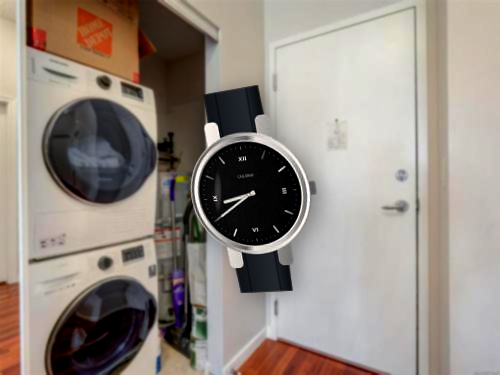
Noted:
**8:40**
